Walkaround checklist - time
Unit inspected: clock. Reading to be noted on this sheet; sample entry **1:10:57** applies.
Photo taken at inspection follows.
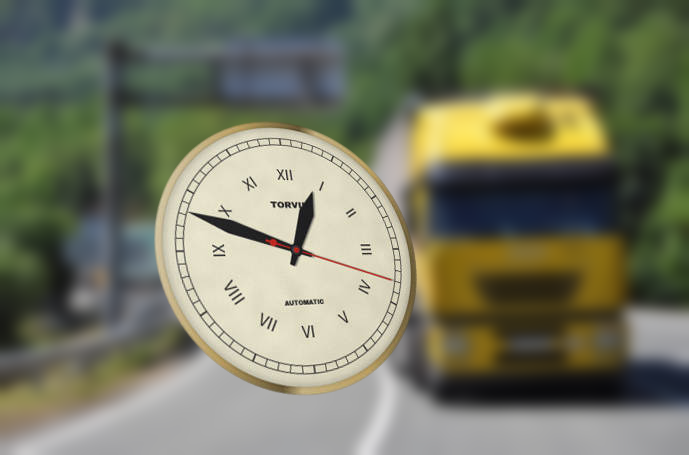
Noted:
**12:48:18**
